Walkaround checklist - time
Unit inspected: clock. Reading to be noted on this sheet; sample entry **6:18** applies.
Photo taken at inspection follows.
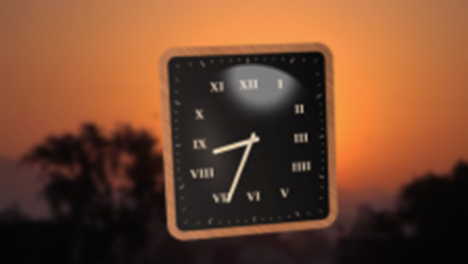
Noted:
**8:34**
